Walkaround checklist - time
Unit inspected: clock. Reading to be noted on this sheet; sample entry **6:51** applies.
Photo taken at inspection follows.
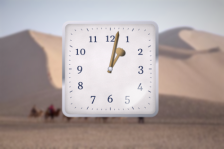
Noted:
**1:02**
